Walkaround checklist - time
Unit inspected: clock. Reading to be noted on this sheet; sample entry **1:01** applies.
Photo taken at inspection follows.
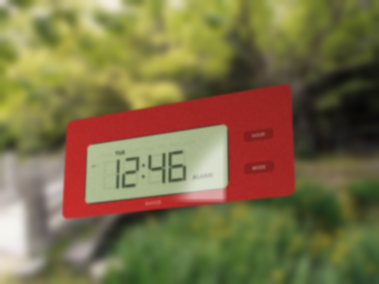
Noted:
**12:46**
